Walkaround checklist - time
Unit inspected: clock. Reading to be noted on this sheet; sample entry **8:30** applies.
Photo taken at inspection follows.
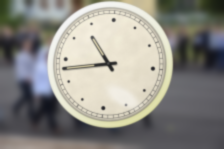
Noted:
**10:43**
